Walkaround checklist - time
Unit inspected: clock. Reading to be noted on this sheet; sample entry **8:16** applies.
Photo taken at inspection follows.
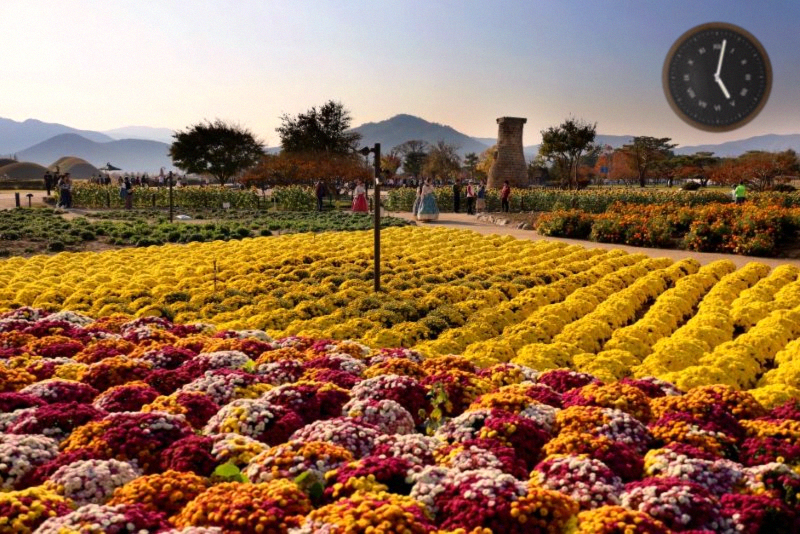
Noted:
**5:02**
